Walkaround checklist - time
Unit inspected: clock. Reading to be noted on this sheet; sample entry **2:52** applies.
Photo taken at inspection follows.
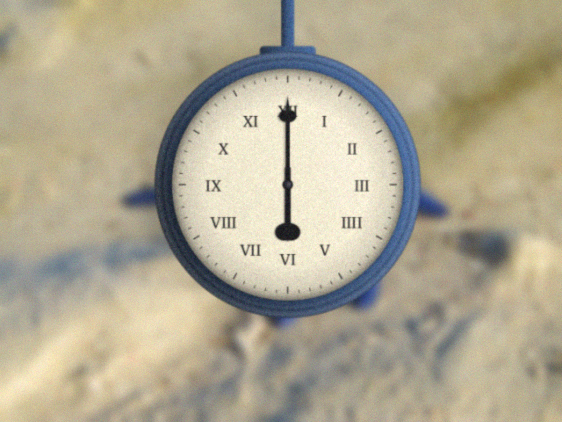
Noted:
**6:00**
